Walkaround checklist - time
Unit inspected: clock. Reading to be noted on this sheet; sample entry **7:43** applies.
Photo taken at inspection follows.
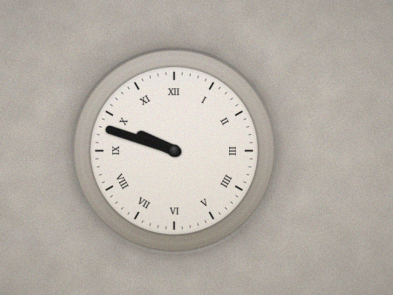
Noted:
**9:48**
